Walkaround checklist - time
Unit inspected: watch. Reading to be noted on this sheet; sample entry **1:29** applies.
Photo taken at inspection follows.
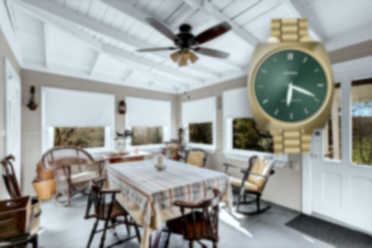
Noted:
**6:19**
